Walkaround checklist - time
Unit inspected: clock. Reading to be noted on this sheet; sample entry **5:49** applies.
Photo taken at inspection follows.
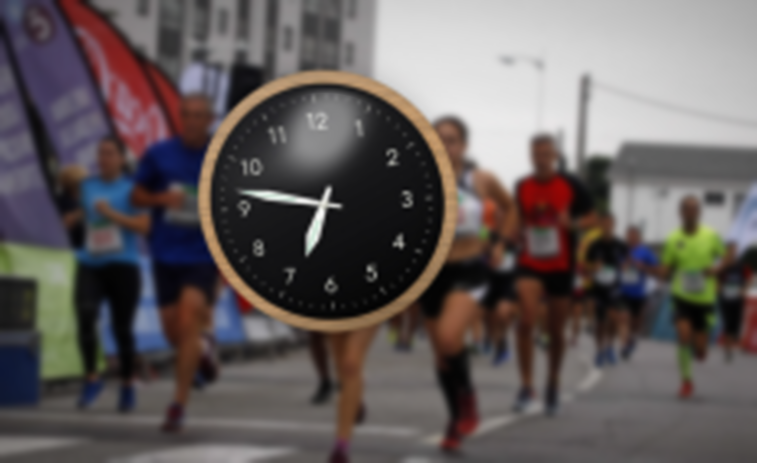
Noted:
**6:47**
